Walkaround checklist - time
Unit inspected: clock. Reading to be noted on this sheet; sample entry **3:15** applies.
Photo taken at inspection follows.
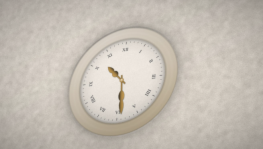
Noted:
**10:29**
